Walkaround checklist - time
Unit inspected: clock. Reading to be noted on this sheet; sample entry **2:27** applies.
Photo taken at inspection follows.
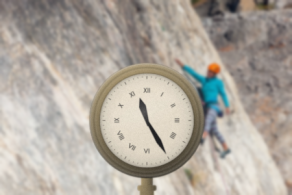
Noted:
**11:25**
